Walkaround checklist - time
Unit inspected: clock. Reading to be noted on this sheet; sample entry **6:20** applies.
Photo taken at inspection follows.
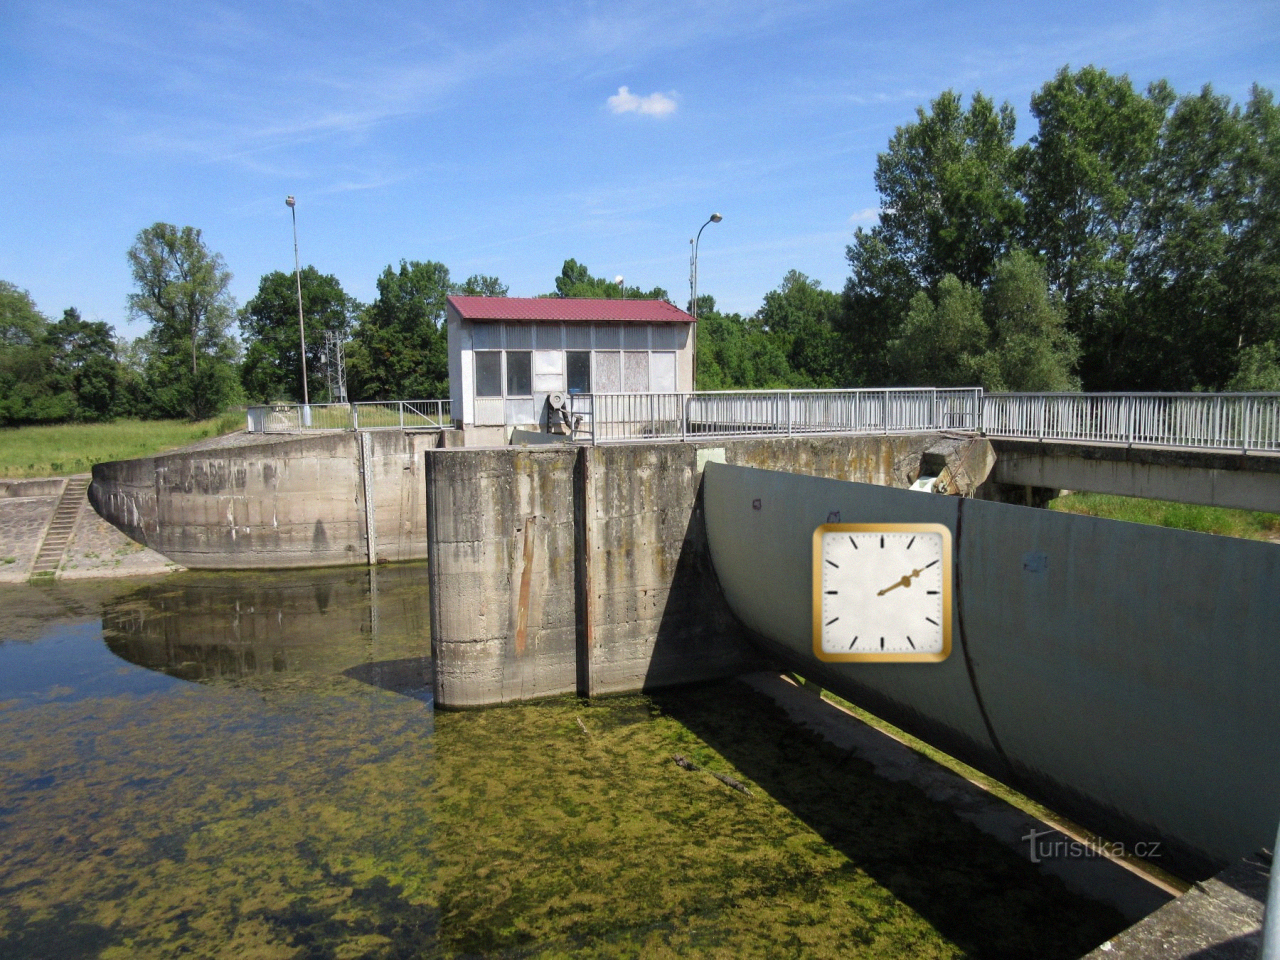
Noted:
**2:10**
